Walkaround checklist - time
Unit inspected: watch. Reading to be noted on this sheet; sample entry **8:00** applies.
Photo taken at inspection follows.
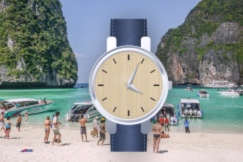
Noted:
**4:04**
